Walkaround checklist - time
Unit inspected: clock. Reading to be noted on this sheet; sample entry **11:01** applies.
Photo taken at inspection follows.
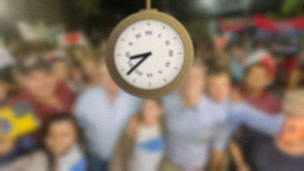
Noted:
**8:38**
